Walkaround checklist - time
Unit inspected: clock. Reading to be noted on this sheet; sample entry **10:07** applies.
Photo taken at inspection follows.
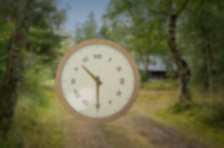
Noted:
**10:30**
